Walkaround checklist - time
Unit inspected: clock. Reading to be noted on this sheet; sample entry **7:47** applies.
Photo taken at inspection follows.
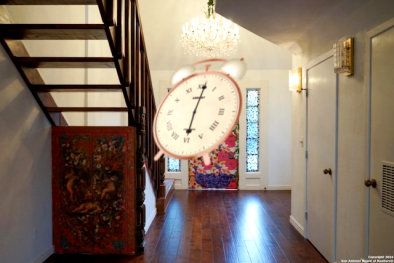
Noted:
**6:01**
